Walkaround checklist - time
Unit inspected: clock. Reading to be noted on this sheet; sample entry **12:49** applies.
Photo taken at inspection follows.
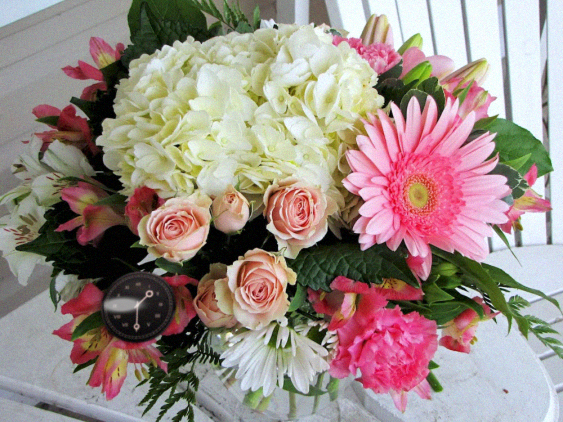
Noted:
**1:30**
